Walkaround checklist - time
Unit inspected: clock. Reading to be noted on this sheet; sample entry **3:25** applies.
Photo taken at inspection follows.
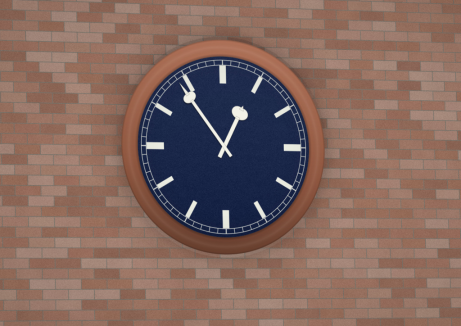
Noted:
**12:54**
